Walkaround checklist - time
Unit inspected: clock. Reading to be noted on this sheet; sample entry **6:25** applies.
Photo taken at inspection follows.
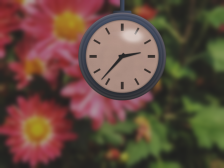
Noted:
**2:37**
